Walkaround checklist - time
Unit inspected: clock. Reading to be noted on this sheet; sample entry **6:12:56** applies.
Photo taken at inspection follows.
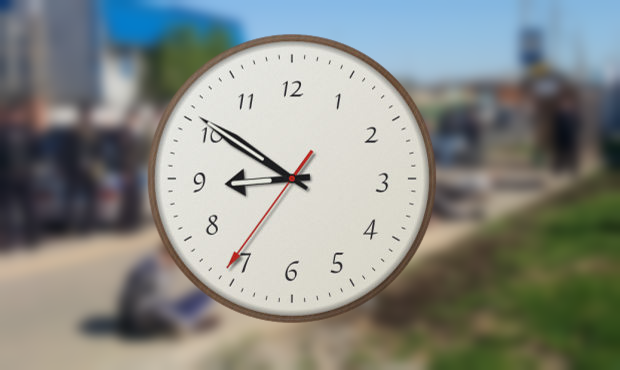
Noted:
**8:50:36**
